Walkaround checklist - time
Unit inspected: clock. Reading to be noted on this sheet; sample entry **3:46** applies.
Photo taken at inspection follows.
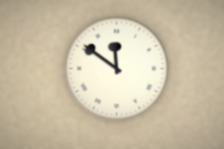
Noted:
**11:51**
